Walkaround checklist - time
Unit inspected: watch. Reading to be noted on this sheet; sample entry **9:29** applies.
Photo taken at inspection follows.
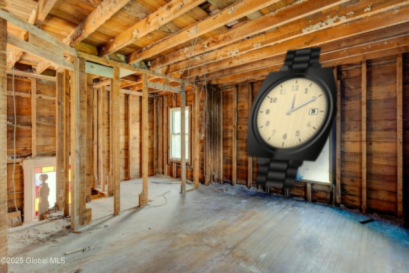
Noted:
**12:10**
